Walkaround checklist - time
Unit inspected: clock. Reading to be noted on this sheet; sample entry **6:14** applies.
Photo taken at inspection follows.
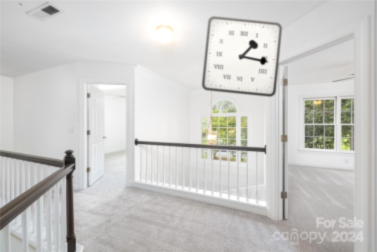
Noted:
**1:16**
